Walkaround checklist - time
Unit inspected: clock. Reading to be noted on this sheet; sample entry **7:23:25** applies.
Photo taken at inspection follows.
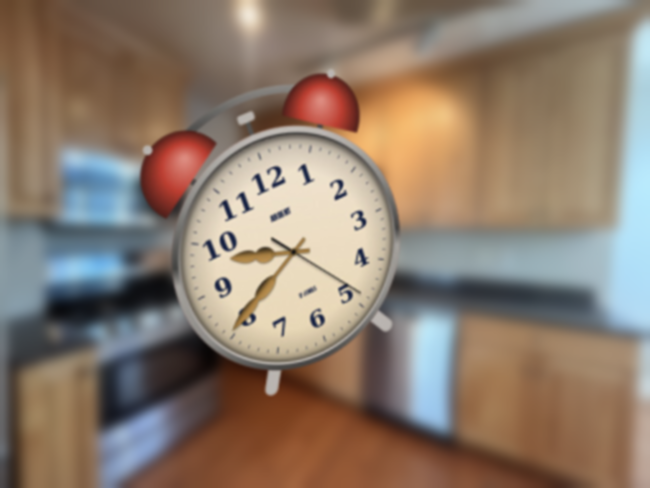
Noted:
**9:40:24**
